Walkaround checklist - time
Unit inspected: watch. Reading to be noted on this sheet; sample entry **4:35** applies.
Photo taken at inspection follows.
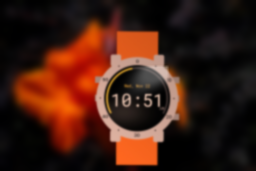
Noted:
**10:51**
